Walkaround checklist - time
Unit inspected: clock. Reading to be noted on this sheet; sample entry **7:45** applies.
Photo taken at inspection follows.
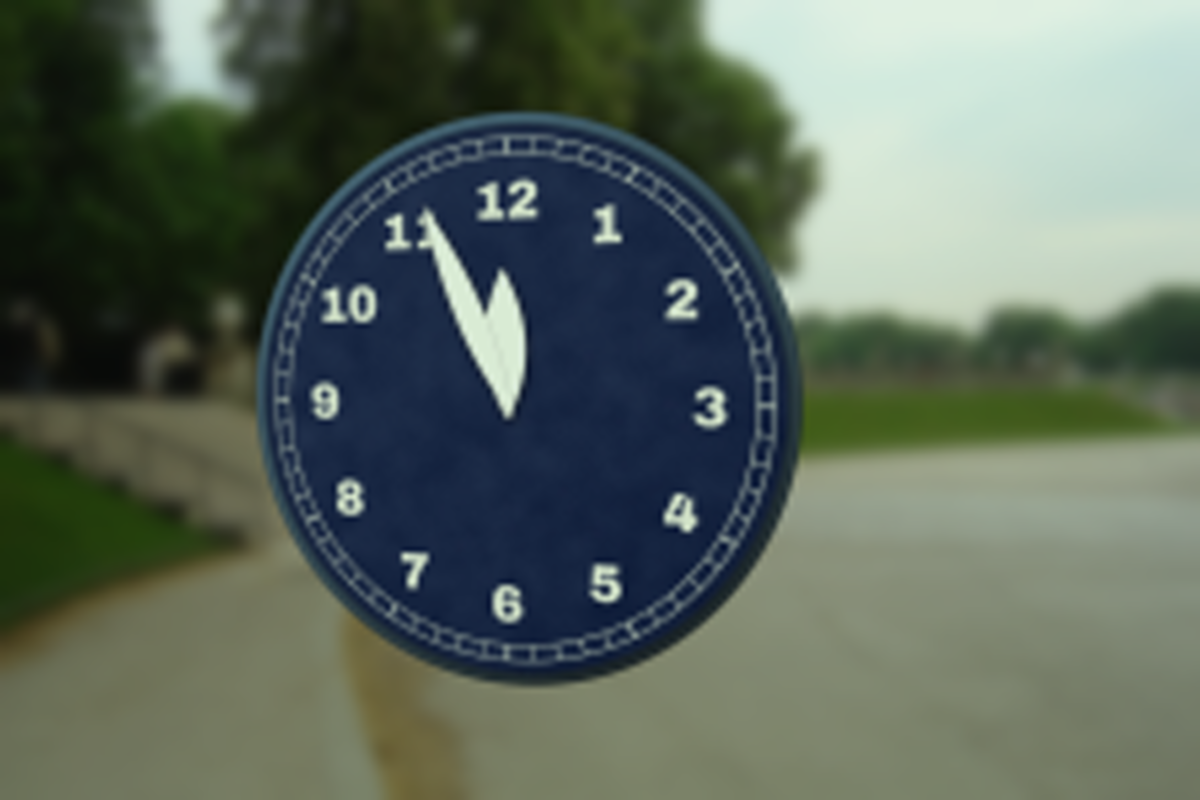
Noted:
**11:56**
